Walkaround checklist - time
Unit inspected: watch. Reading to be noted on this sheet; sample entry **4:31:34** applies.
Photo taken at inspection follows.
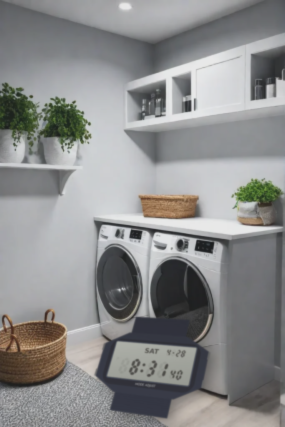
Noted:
**8:31:40**
